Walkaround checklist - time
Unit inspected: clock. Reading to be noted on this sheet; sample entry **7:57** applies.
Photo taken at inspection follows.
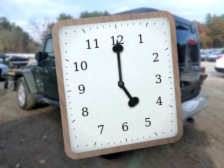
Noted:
**5:00**
